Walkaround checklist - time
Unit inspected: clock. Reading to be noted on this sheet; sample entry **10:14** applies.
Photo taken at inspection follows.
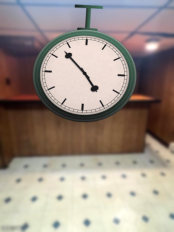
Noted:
**4:53**
